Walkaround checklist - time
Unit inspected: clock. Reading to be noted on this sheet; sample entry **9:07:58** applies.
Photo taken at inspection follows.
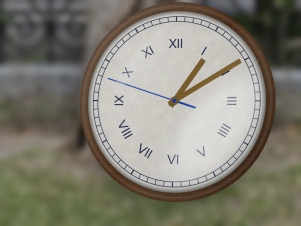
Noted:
**1:09:48**
